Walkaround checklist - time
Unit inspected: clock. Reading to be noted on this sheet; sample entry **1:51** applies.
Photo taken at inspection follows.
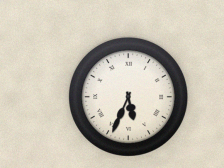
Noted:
**5:34**
